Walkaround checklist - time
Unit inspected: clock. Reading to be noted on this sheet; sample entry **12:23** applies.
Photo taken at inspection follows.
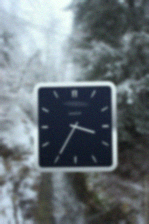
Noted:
**3:35**
